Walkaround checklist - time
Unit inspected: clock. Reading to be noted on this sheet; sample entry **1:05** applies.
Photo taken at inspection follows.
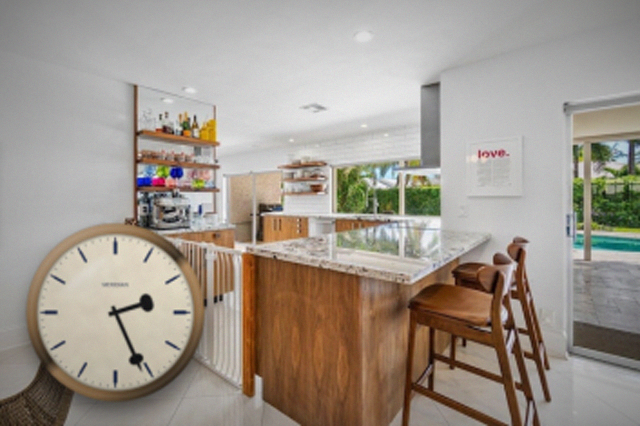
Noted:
**2:26**
